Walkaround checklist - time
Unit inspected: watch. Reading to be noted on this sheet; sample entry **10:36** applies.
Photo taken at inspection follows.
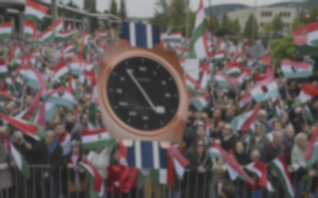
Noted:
**4:54**
